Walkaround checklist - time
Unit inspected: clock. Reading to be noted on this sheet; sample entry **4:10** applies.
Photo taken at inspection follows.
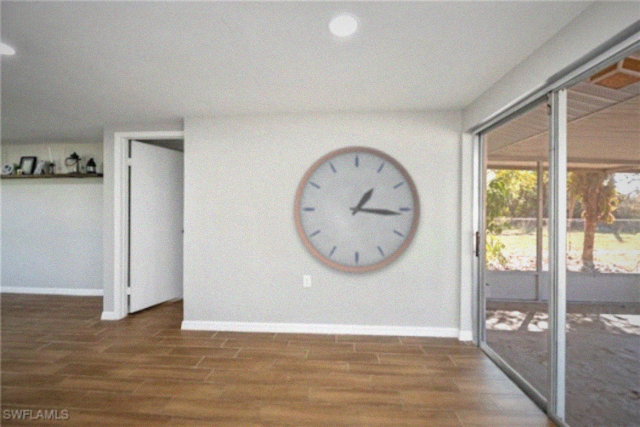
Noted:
**1:16**
